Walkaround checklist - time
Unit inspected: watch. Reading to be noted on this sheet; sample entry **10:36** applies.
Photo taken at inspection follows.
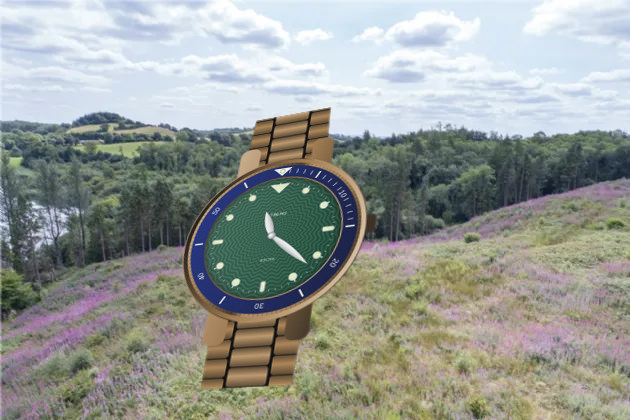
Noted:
**11:22**
